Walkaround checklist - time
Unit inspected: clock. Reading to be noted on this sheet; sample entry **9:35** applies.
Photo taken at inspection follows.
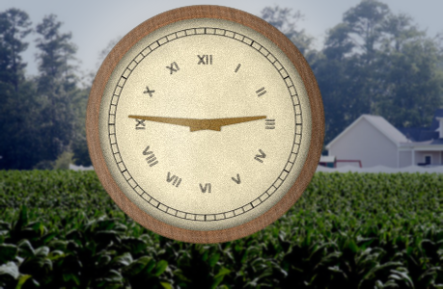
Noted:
**2:46**
